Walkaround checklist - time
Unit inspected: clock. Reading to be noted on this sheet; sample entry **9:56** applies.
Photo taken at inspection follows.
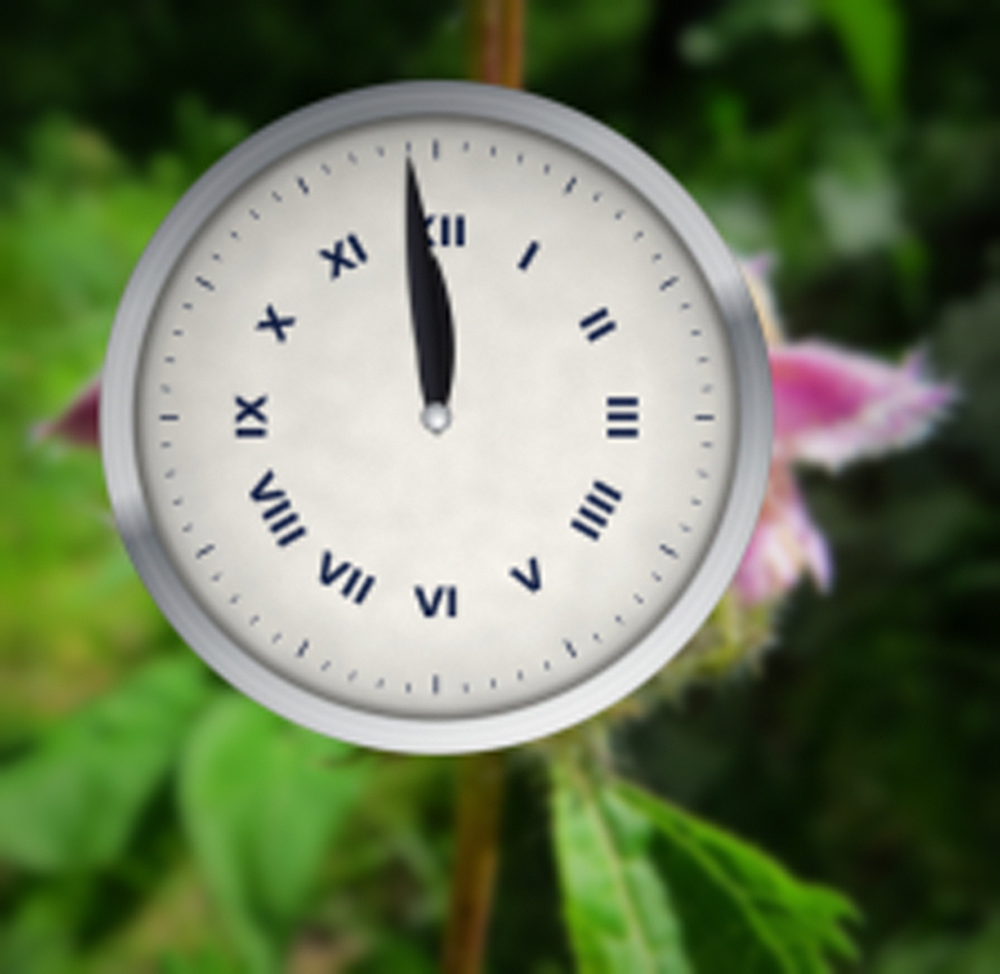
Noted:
**11:59**
